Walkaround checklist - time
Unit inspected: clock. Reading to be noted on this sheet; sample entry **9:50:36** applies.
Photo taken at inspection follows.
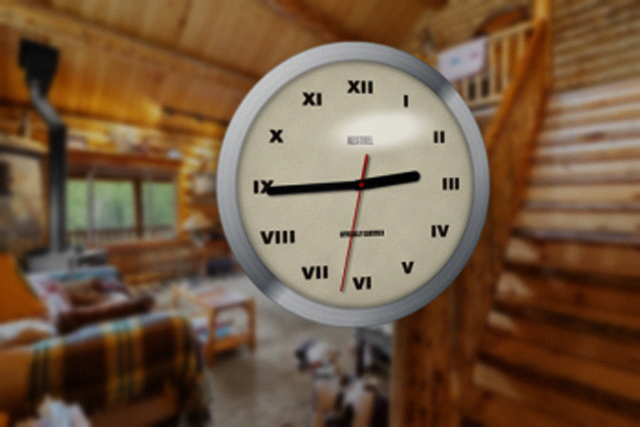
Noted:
**2:44:32**
